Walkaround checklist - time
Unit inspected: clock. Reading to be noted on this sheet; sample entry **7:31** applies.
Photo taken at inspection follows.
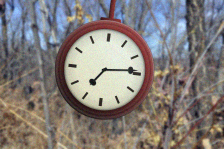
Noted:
**7:14**
